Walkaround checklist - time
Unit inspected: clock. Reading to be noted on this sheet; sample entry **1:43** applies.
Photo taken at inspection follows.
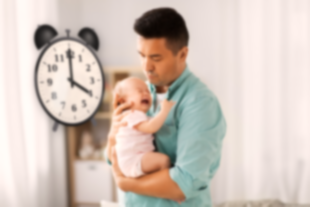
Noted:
**4:00**
